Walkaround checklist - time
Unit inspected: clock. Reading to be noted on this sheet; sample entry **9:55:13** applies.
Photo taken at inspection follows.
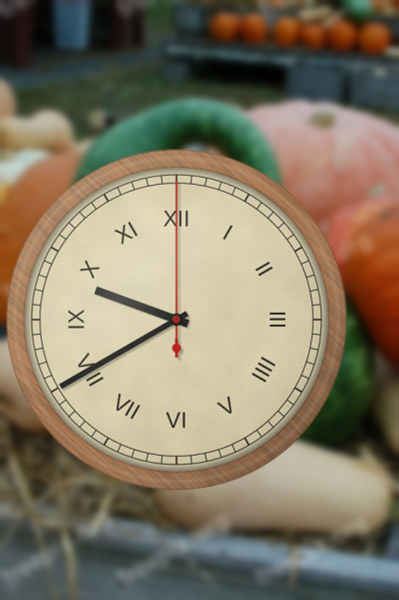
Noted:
**9:40:00**
